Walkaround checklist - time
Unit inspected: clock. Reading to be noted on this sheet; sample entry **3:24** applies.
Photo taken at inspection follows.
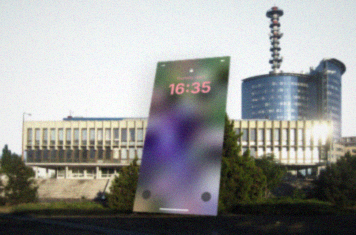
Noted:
**16:35**
